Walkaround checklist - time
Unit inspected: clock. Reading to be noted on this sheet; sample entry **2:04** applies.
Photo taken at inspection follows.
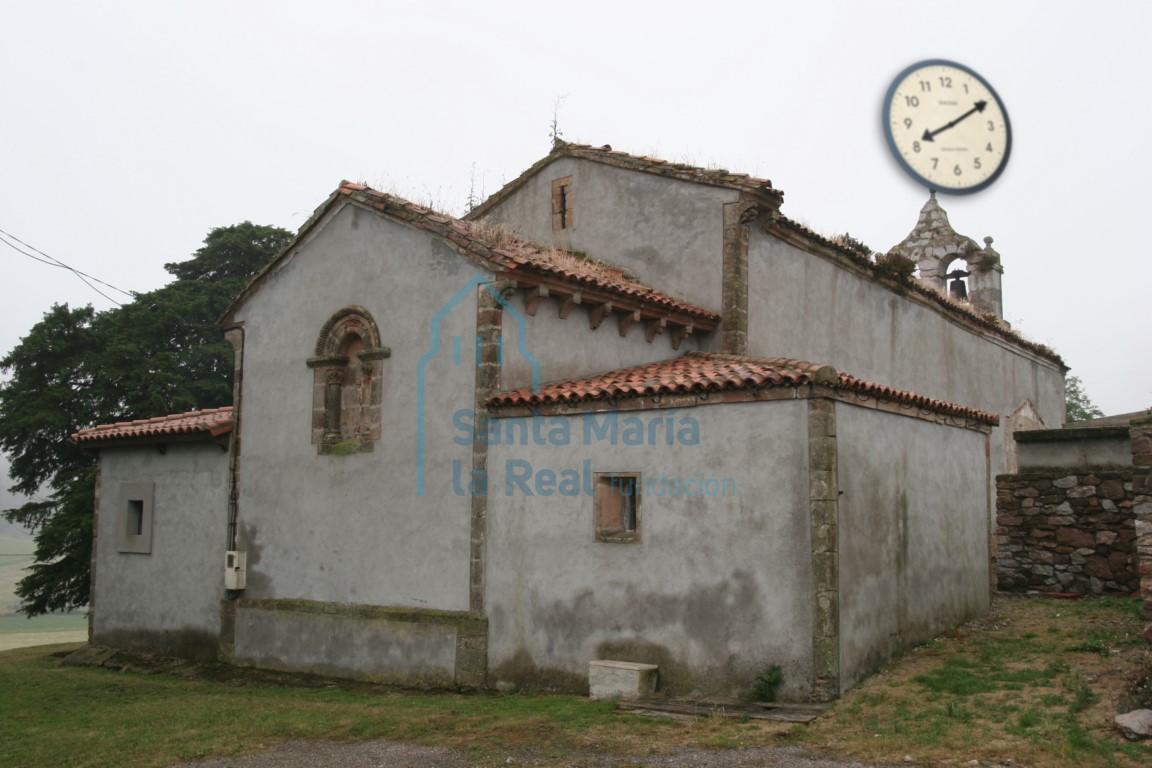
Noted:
**8:10**
